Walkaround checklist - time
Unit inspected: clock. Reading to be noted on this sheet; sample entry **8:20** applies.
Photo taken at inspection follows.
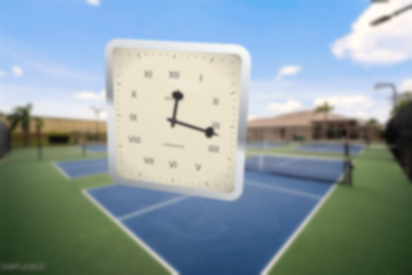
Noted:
**12:17**
